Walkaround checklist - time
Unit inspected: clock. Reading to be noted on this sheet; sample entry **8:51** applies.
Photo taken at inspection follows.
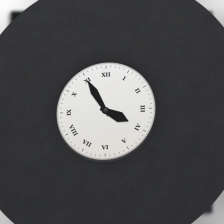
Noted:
**3:55**
